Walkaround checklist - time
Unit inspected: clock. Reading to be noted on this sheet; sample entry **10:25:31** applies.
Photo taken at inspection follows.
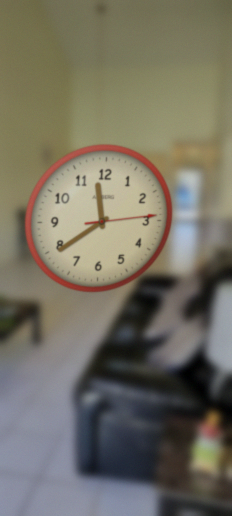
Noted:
**11:39:14**
